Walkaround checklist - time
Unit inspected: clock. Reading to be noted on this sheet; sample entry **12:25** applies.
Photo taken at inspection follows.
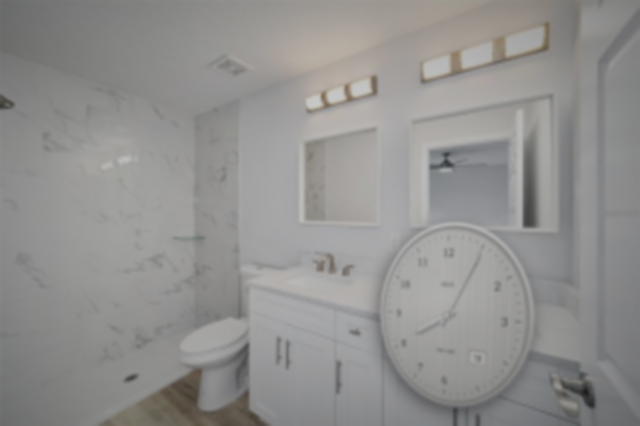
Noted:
**8:05**
